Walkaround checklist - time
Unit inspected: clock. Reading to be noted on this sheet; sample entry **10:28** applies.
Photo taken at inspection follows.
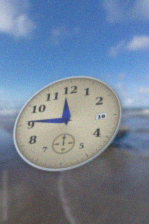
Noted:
**11:46**
